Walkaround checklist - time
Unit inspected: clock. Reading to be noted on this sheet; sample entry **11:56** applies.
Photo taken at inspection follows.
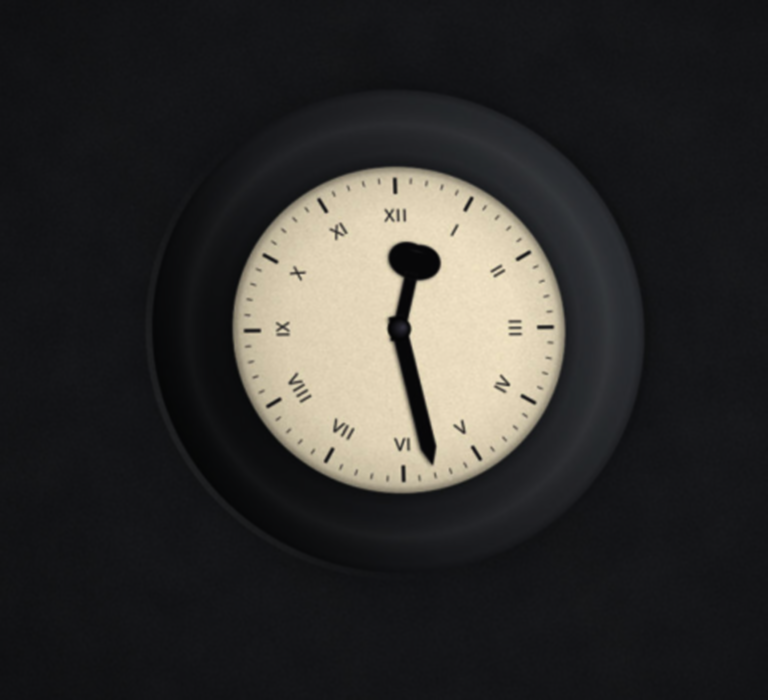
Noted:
**12:28**
